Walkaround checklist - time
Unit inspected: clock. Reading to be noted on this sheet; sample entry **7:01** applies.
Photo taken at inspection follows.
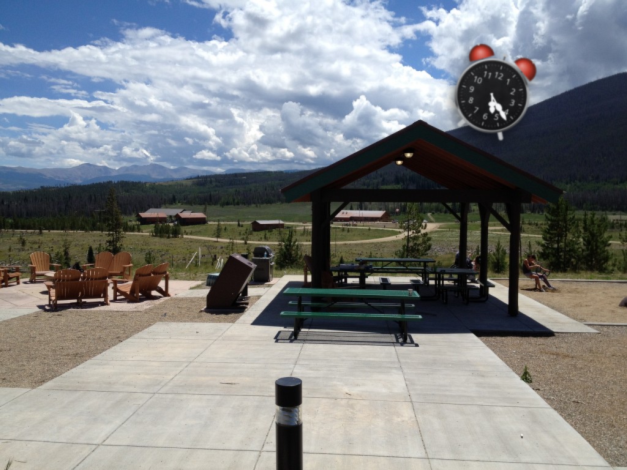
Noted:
**5:22**
